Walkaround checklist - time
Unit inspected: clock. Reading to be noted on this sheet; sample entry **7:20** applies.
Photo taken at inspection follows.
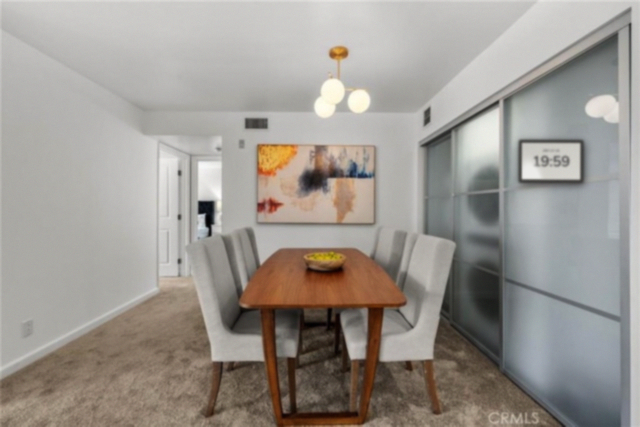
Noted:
**19:59**
